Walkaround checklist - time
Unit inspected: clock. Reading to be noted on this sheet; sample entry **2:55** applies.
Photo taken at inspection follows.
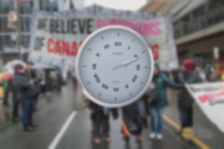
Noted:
**2:11**
